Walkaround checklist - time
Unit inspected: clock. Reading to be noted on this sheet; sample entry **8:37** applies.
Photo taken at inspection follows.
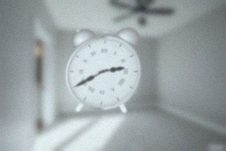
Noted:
**2:40**
